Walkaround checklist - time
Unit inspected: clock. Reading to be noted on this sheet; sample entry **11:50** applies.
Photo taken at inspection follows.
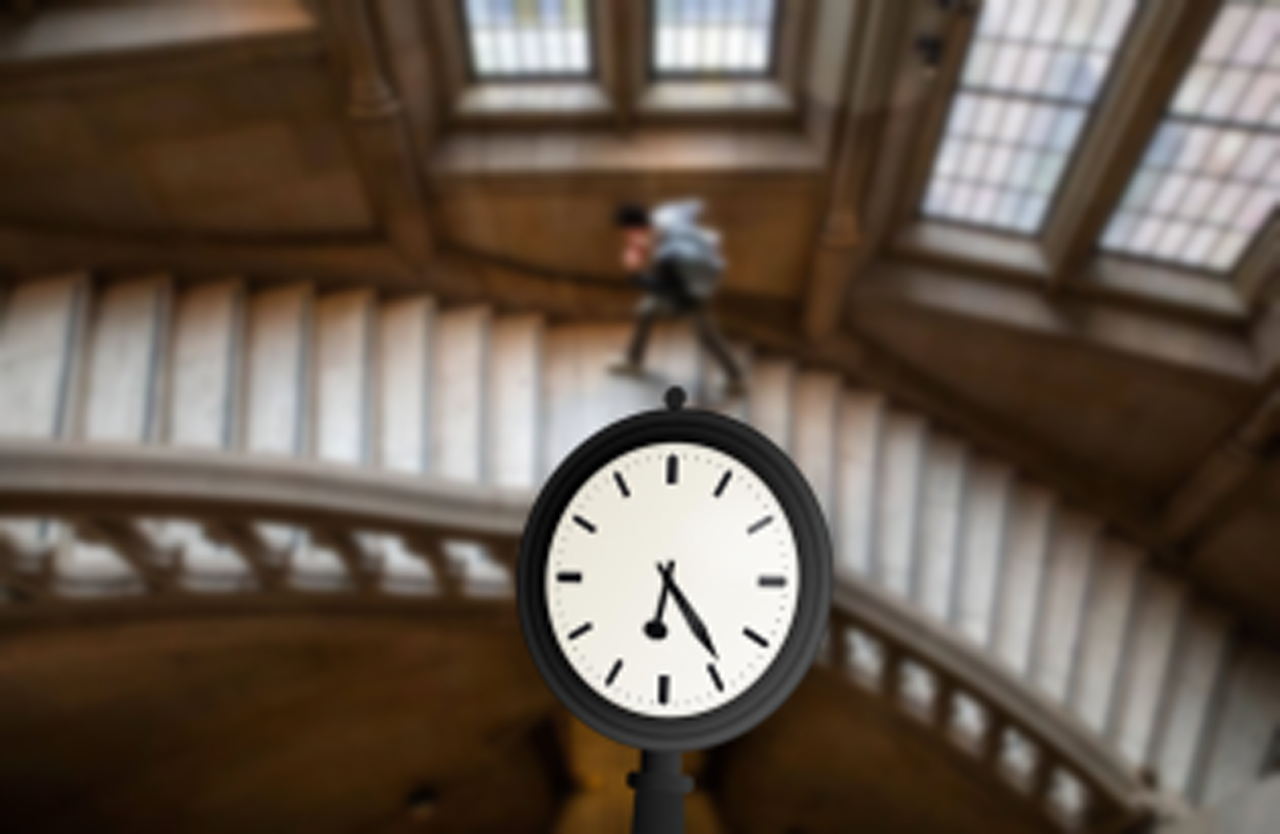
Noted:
**6:24**
